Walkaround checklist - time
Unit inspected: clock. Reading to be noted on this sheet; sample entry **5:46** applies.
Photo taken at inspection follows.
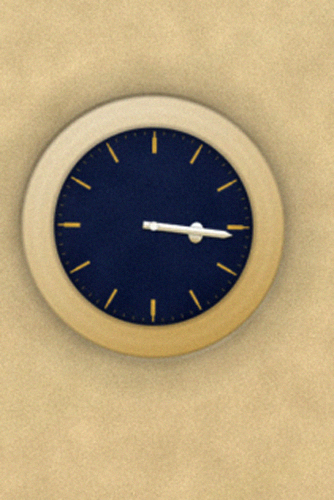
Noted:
**3:16**
